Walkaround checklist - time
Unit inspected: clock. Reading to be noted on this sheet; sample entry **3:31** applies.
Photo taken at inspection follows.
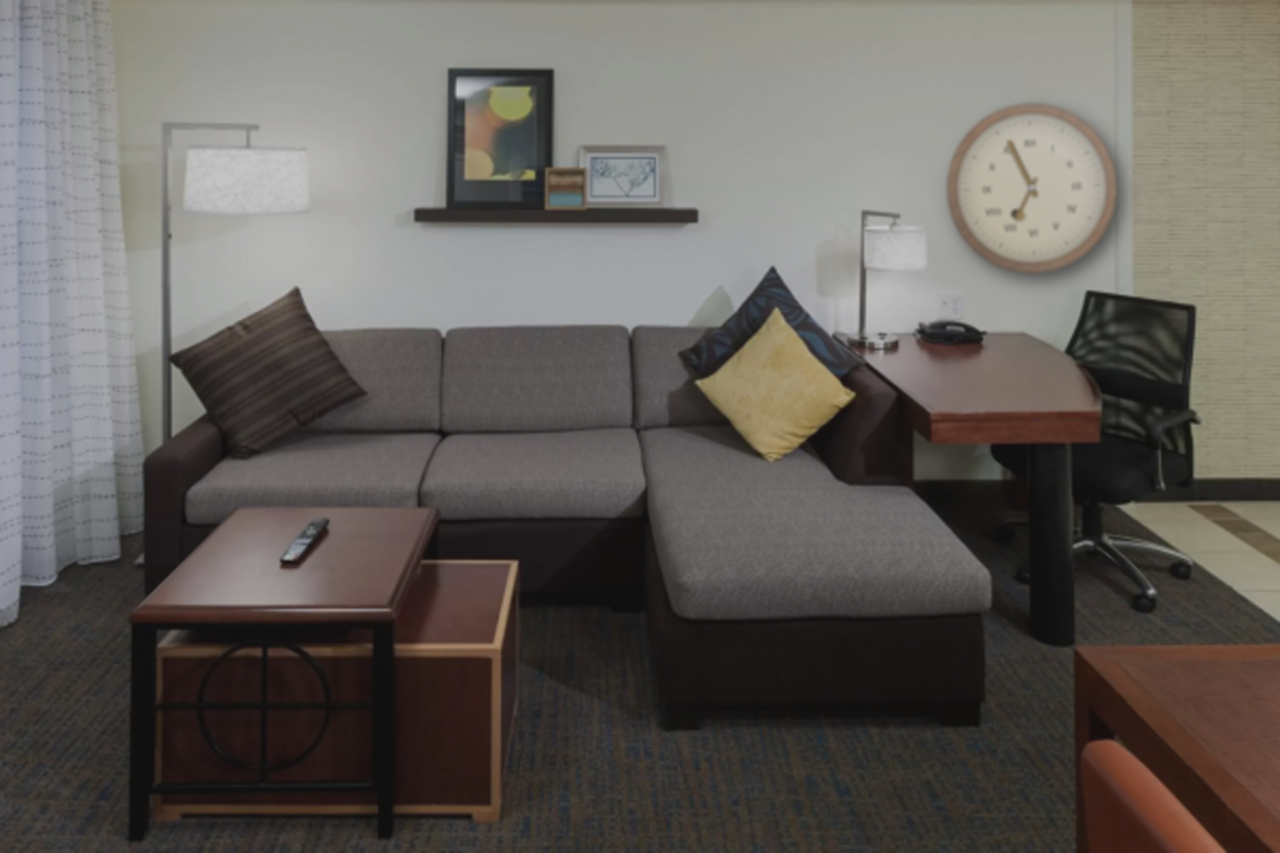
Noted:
**6:56**
